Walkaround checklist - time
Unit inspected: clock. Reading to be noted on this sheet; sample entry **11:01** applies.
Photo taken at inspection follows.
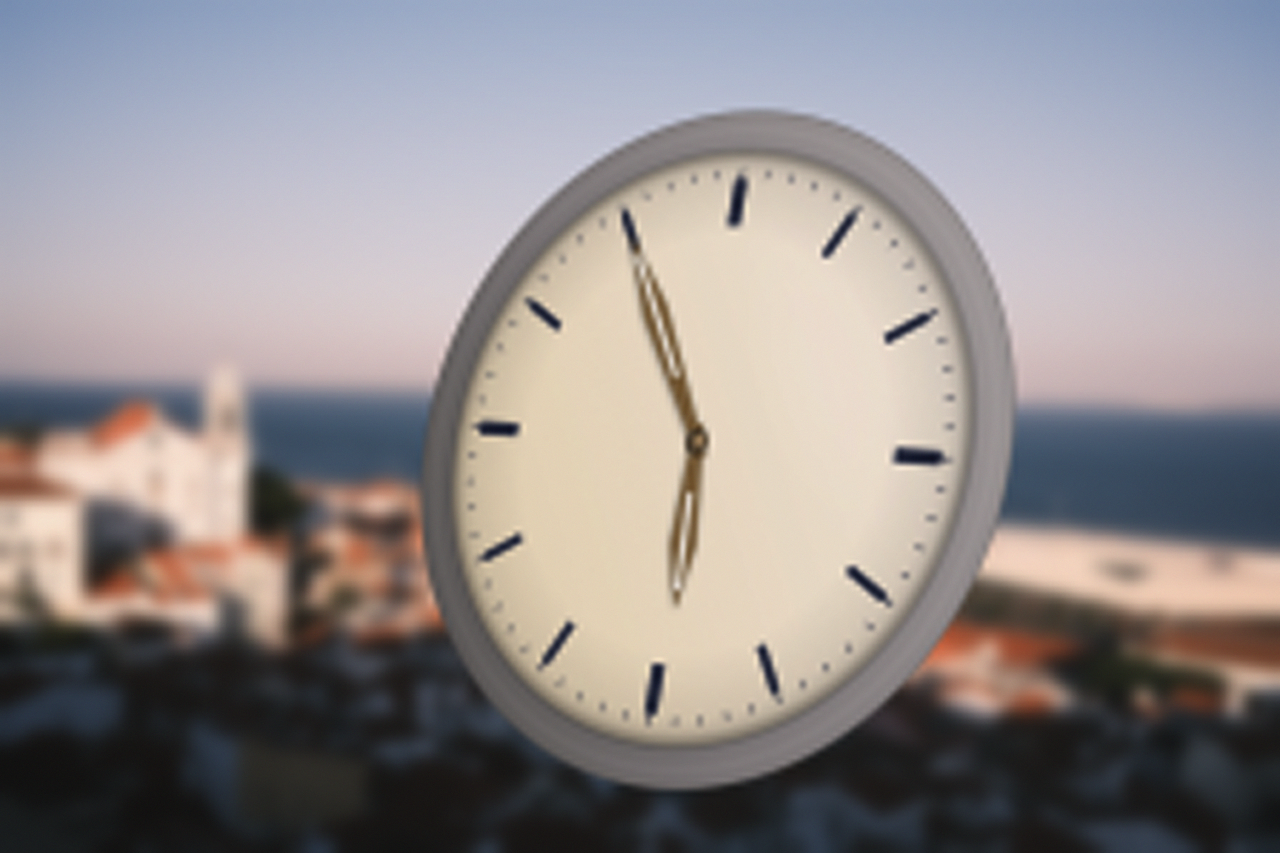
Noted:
**5:55**
